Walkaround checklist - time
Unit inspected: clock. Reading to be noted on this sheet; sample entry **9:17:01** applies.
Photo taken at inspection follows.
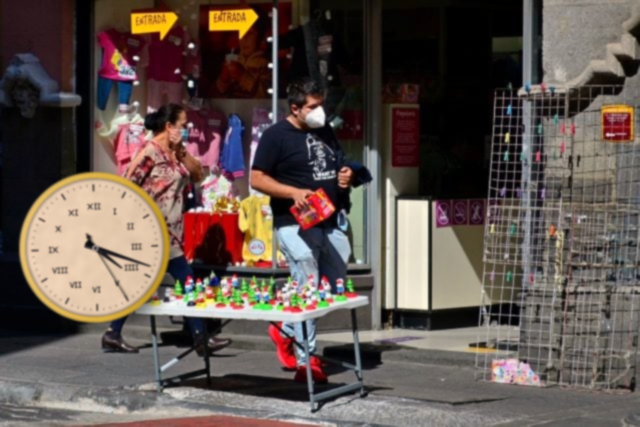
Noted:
**4:18:25**
